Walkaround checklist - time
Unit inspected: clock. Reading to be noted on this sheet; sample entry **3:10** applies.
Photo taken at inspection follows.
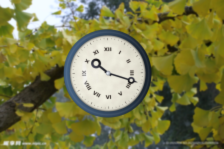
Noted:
**10:18**
